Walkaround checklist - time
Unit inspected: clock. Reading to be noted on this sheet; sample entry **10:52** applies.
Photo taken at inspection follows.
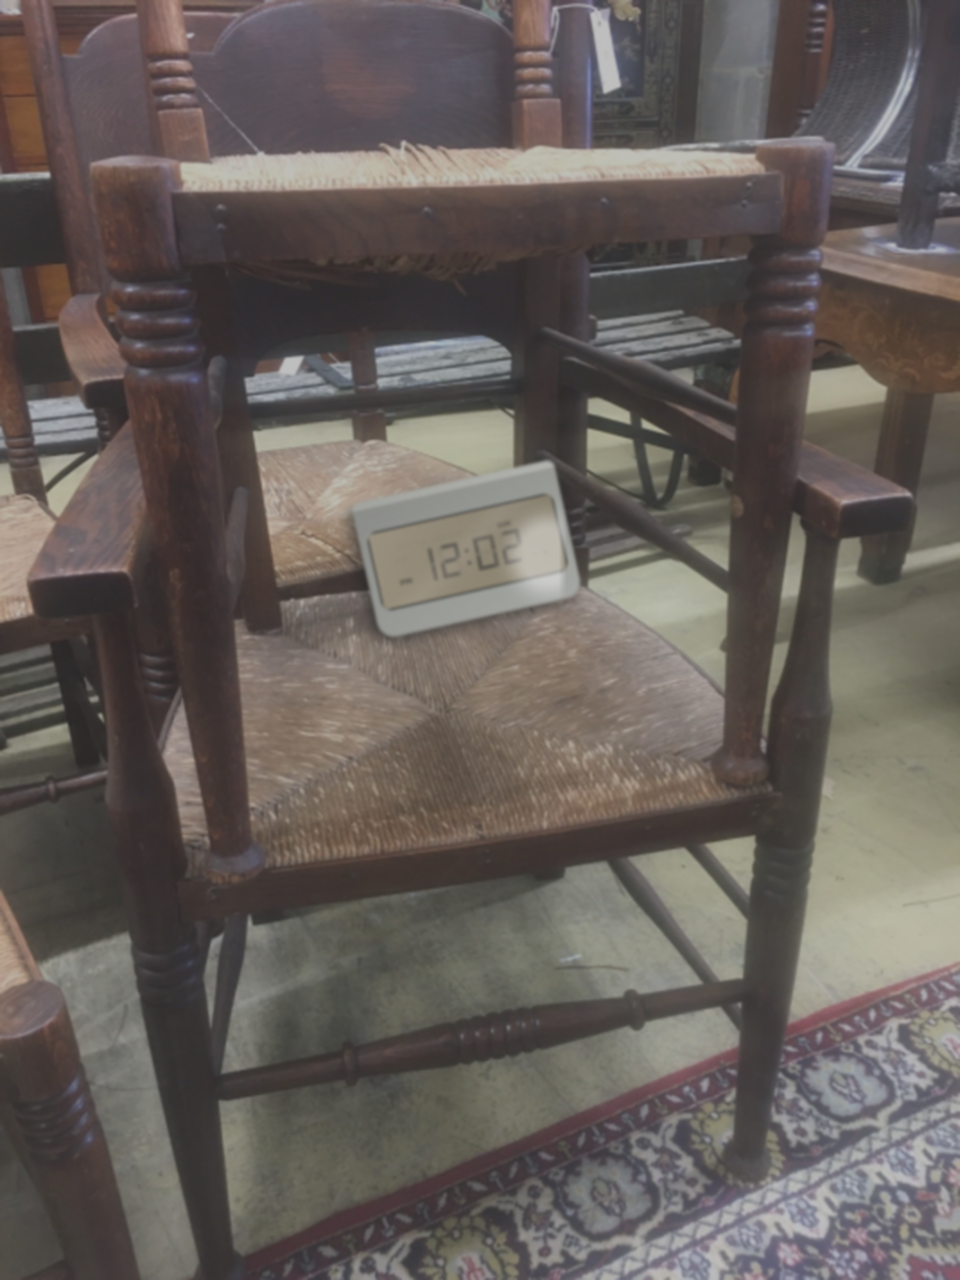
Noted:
**12:02**
